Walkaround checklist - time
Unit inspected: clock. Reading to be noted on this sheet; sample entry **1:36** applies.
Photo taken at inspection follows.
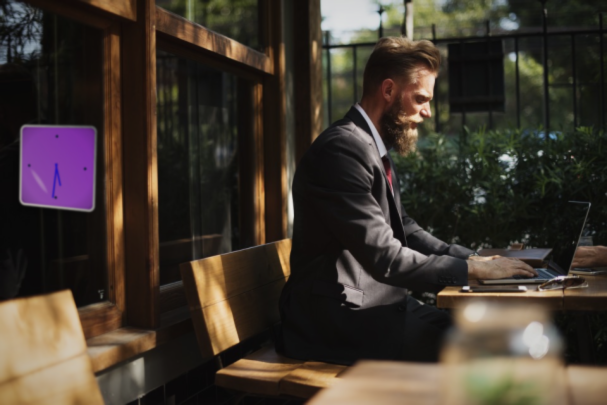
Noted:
**5:31**
